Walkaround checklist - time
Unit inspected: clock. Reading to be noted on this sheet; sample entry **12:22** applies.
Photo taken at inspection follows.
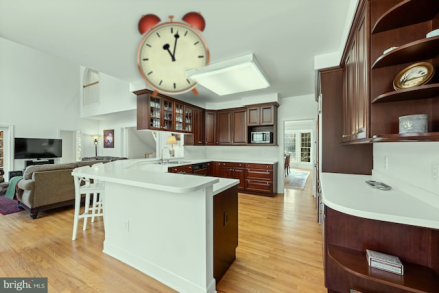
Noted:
**11:02**
